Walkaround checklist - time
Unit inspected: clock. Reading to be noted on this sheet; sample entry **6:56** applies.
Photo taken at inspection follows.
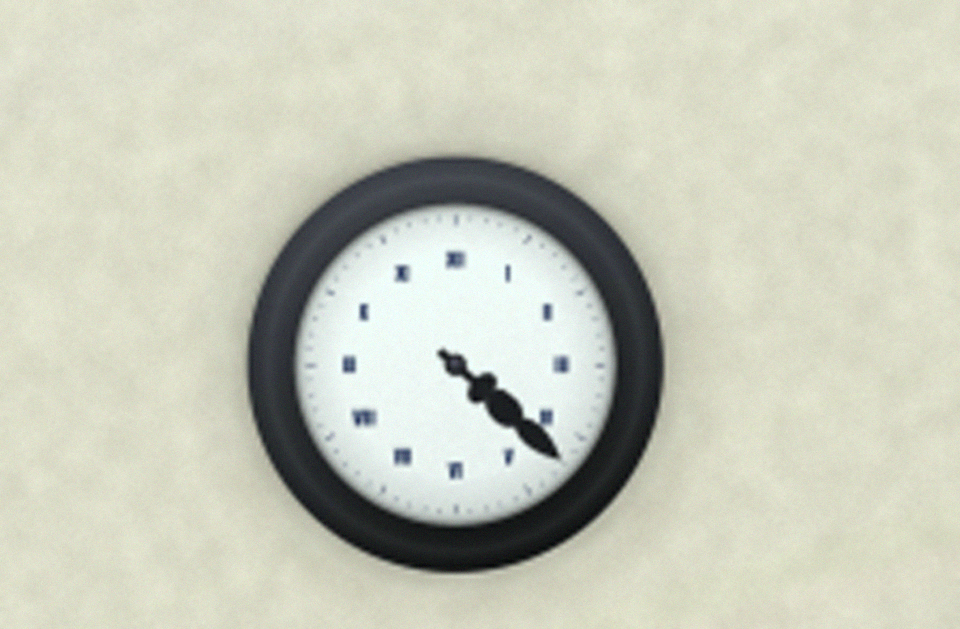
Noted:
**4:22**
